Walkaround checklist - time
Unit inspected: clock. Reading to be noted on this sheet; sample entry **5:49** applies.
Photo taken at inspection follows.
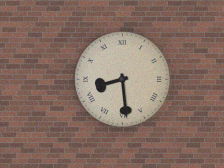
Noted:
**8:29**
